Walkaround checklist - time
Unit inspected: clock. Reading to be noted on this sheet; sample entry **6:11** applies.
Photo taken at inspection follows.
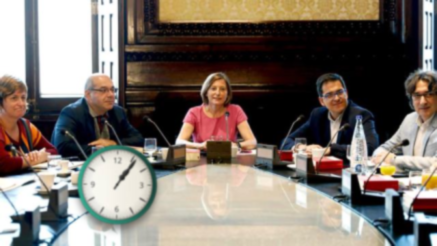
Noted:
**1:06**
